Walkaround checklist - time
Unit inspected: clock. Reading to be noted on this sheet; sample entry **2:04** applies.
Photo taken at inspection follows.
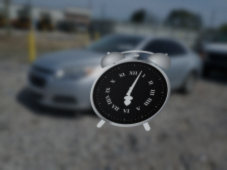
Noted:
**6:03**
